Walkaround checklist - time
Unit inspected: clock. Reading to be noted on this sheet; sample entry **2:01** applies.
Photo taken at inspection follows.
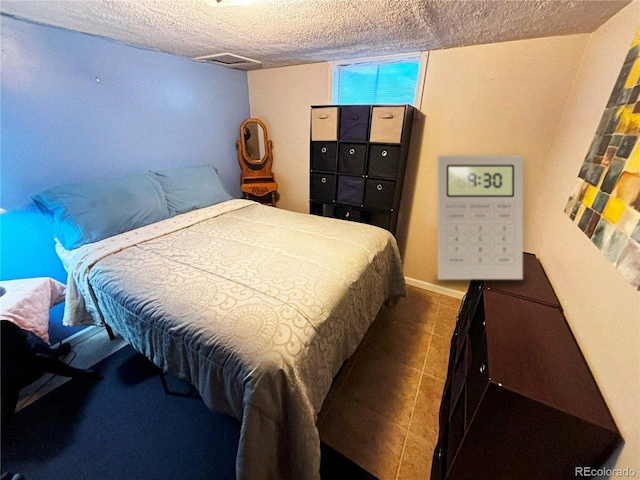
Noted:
**9:30**
